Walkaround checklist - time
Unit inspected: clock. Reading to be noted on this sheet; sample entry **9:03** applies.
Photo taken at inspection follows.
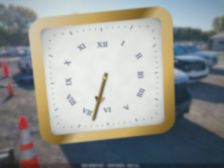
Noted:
**6:33**
